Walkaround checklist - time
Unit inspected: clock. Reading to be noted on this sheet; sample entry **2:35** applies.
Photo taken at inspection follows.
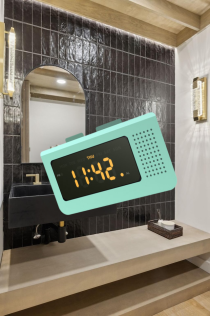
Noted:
**11:42**
